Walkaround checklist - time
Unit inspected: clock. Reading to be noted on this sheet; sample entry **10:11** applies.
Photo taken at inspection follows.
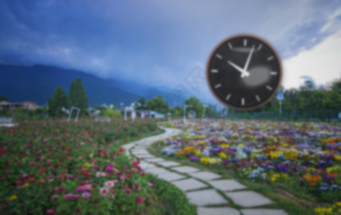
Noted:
**10:03**
